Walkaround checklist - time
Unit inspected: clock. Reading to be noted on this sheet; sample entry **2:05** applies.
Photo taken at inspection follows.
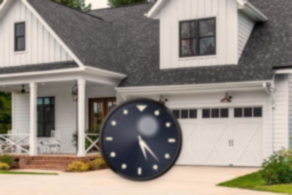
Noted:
**5:23**
